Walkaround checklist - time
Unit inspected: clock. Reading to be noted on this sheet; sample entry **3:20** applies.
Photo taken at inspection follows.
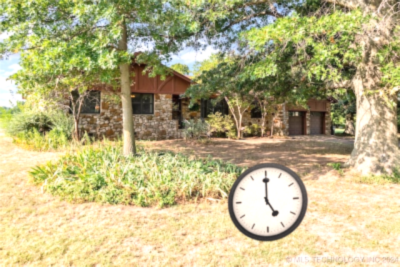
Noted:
**5:00**
